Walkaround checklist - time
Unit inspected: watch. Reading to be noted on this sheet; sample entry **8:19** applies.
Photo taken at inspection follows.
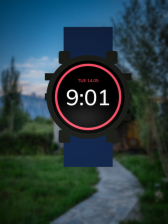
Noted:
**9:01**
